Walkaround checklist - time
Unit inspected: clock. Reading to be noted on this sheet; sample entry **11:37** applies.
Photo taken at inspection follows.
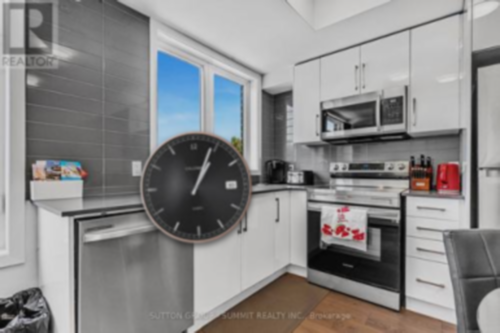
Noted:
**1:04**
